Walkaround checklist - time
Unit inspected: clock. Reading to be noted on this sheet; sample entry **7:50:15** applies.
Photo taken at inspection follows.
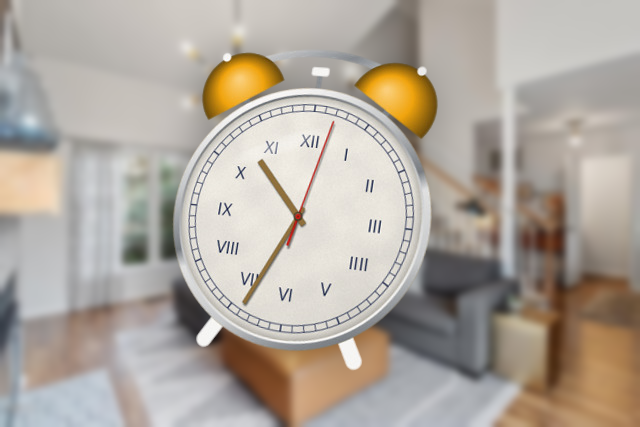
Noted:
**10:34:02**
